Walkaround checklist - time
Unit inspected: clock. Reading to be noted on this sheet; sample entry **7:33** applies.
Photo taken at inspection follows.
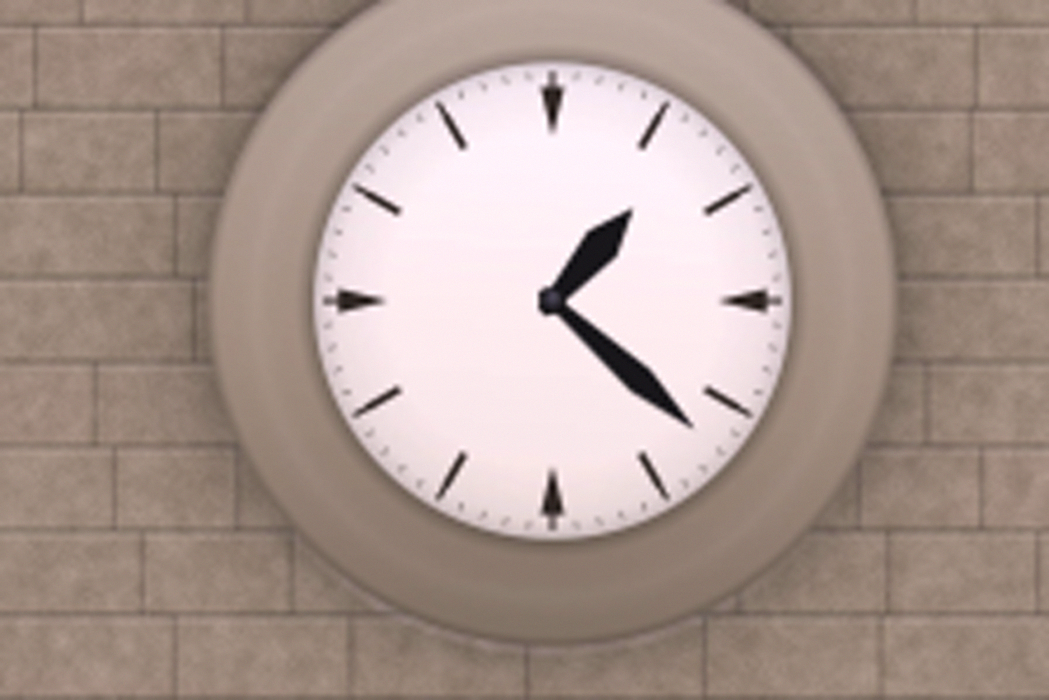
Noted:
**1:22**
